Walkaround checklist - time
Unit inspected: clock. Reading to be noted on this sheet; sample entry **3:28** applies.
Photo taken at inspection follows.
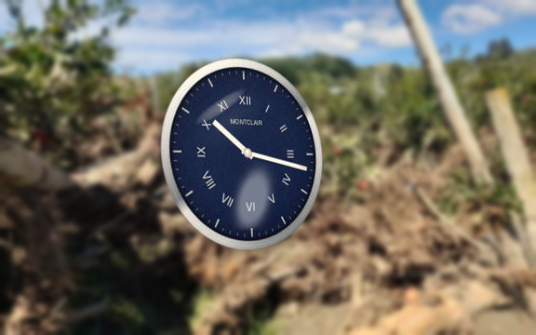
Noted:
**10:17**
